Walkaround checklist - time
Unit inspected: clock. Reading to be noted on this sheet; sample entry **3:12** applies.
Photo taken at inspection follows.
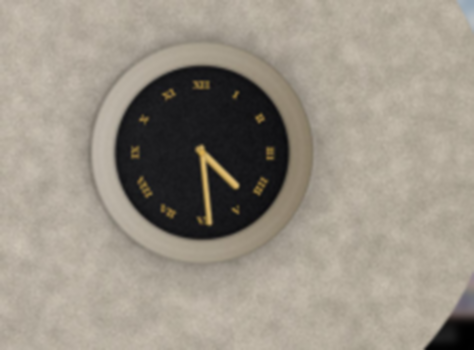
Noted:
**4:29**
